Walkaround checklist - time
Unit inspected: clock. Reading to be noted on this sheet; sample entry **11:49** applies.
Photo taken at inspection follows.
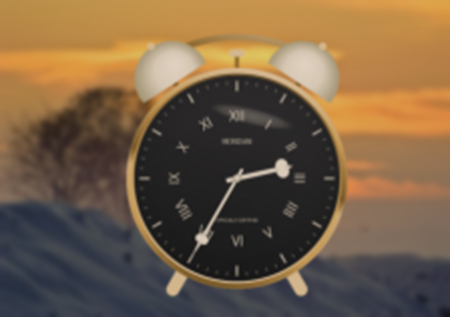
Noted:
**2:35**
